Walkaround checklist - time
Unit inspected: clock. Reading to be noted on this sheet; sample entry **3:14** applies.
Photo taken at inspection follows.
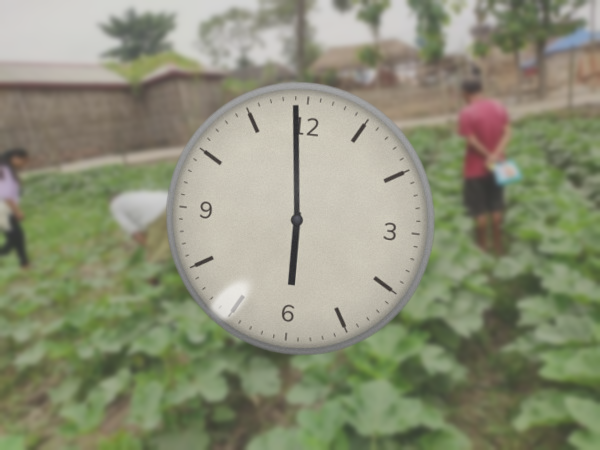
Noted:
**5:59**
